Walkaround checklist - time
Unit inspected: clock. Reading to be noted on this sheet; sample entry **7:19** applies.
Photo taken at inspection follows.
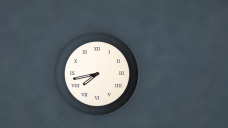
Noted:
**7:43**
